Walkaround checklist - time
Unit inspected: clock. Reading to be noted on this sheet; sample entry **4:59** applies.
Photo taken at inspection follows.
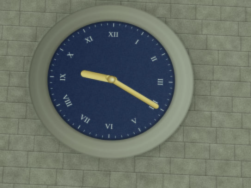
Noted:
**9:20**
